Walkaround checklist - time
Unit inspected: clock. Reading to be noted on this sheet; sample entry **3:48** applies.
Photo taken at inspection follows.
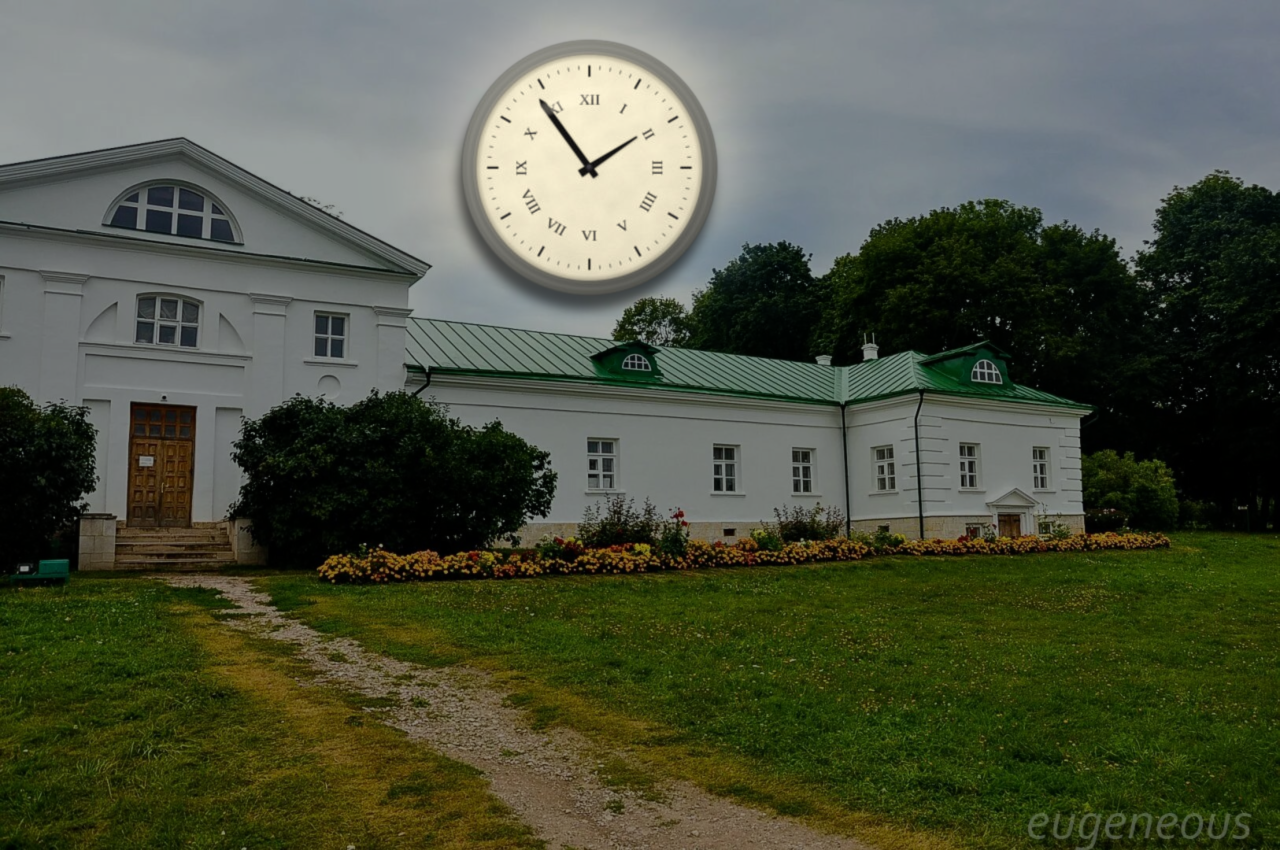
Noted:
**1:54**
